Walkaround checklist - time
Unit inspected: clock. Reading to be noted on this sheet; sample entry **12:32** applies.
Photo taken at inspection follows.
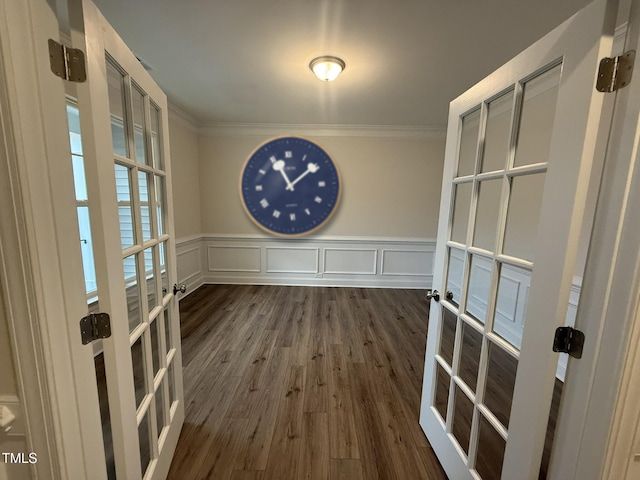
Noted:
**11:09**
